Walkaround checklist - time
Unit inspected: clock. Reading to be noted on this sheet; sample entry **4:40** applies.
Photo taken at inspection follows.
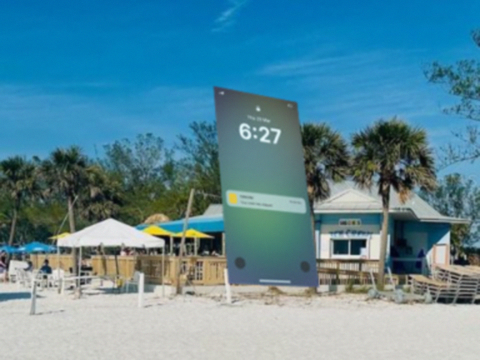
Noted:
**6:27**
